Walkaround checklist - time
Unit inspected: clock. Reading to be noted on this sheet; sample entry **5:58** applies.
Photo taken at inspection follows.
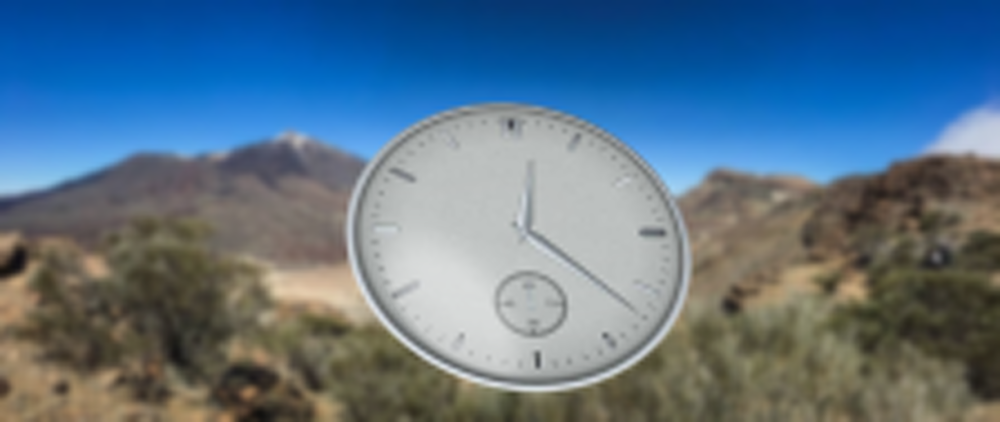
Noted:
**12:22**
